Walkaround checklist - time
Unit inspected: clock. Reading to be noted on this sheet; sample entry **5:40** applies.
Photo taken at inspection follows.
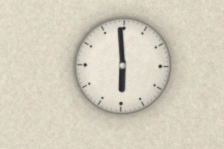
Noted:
**5:59**
